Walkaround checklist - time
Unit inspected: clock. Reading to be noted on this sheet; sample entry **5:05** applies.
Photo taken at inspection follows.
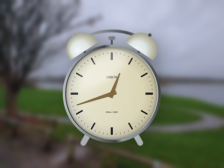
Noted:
**12:42**
